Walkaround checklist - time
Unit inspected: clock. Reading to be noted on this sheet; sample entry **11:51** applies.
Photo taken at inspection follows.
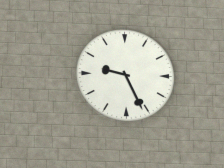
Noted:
**9:26**
